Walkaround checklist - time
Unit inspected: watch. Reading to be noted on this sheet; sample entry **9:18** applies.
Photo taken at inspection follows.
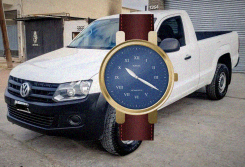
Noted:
**10:20**
